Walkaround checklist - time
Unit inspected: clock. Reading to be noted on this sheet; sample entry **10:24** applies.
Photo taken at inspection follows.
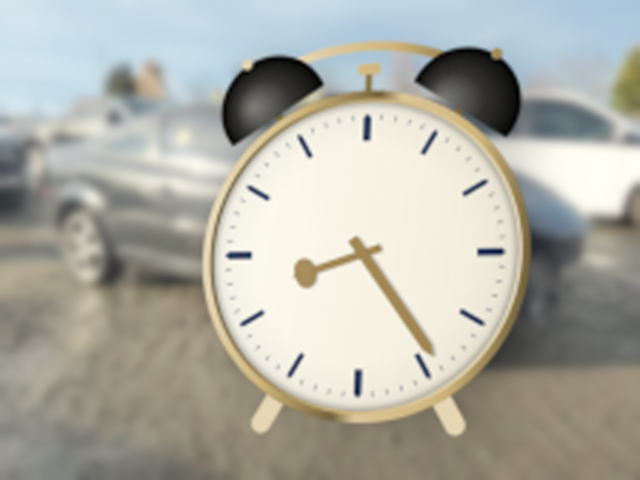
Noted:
**8:24**
